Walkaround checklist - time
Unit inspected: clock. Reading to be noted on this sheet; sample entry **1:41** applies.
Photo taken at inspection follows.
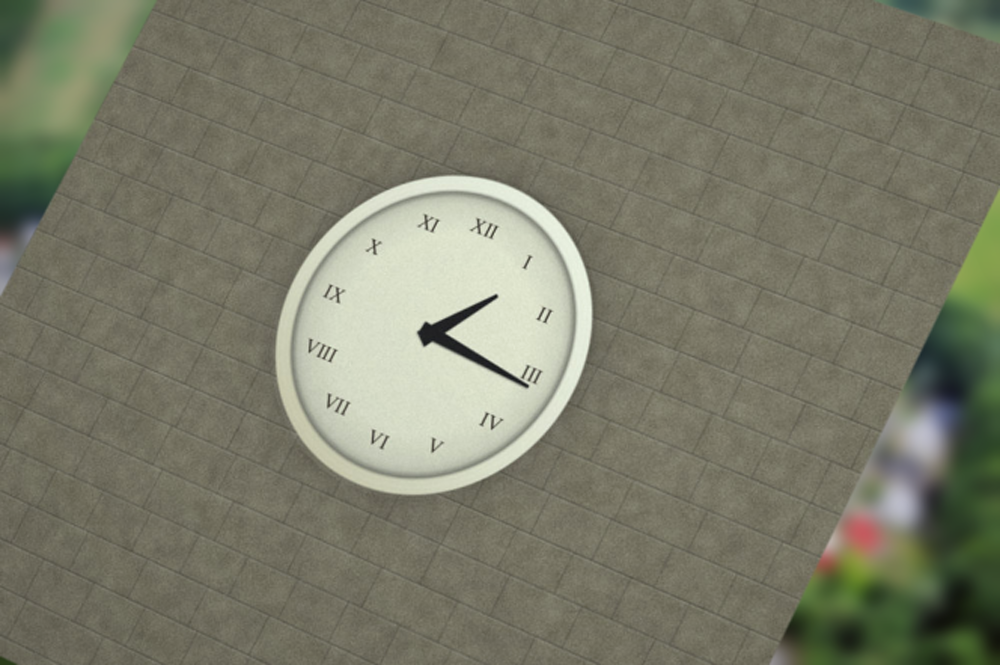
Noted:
**1:16**
